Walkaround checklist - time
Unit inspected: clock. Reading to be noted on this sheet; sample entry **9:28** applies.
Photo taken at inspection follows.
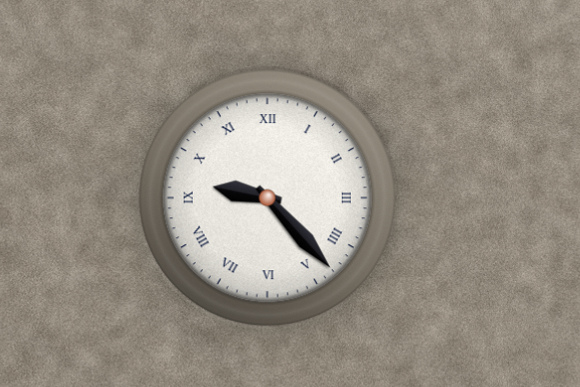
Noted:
**9:23**
